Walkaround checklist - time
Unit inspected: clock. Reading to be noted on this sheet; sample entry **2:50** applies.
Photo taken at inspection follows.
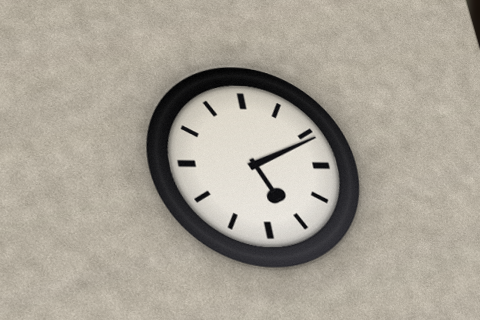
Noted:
**5:11**
